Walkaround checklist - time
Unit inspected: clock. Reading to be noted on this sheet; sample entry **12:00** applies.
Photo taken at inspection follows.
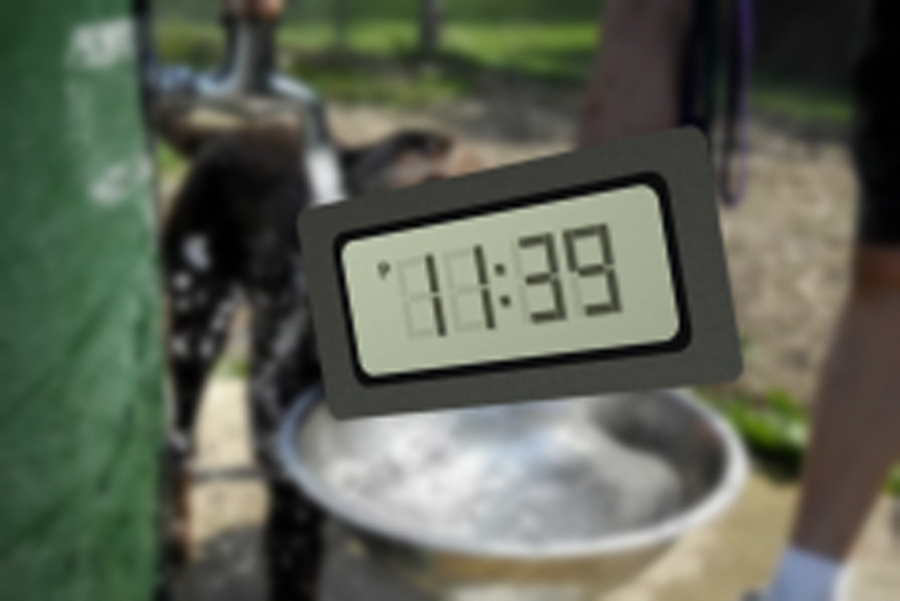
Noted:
**11:39**
